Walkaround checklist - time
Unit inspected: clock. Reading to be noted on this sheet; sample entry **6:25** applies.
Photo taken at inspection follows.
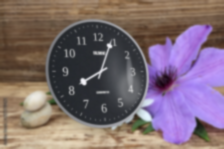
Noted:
**8:04**
